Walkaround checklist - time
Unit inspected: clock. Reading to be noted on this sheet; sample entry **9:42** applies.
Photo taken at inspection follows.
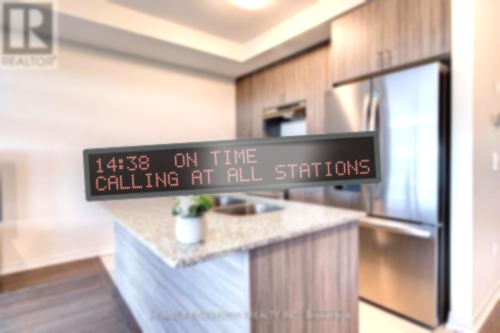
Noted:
**14:38**
